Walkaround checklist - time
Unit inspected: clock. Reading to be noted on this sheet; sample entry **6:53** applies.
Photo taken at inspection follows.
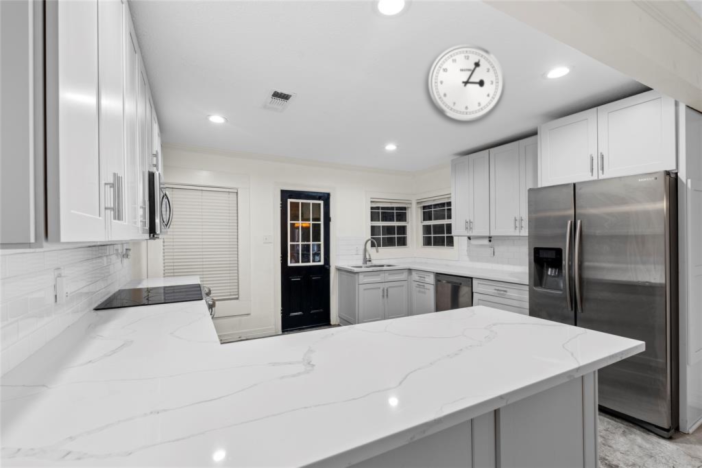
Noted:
**3:05**
